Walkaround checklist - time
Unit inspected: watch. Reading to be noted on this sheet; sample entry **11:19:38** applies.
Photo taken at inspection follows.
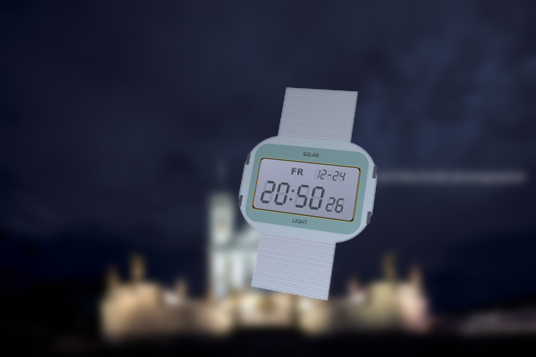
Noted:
**20:50:26**
